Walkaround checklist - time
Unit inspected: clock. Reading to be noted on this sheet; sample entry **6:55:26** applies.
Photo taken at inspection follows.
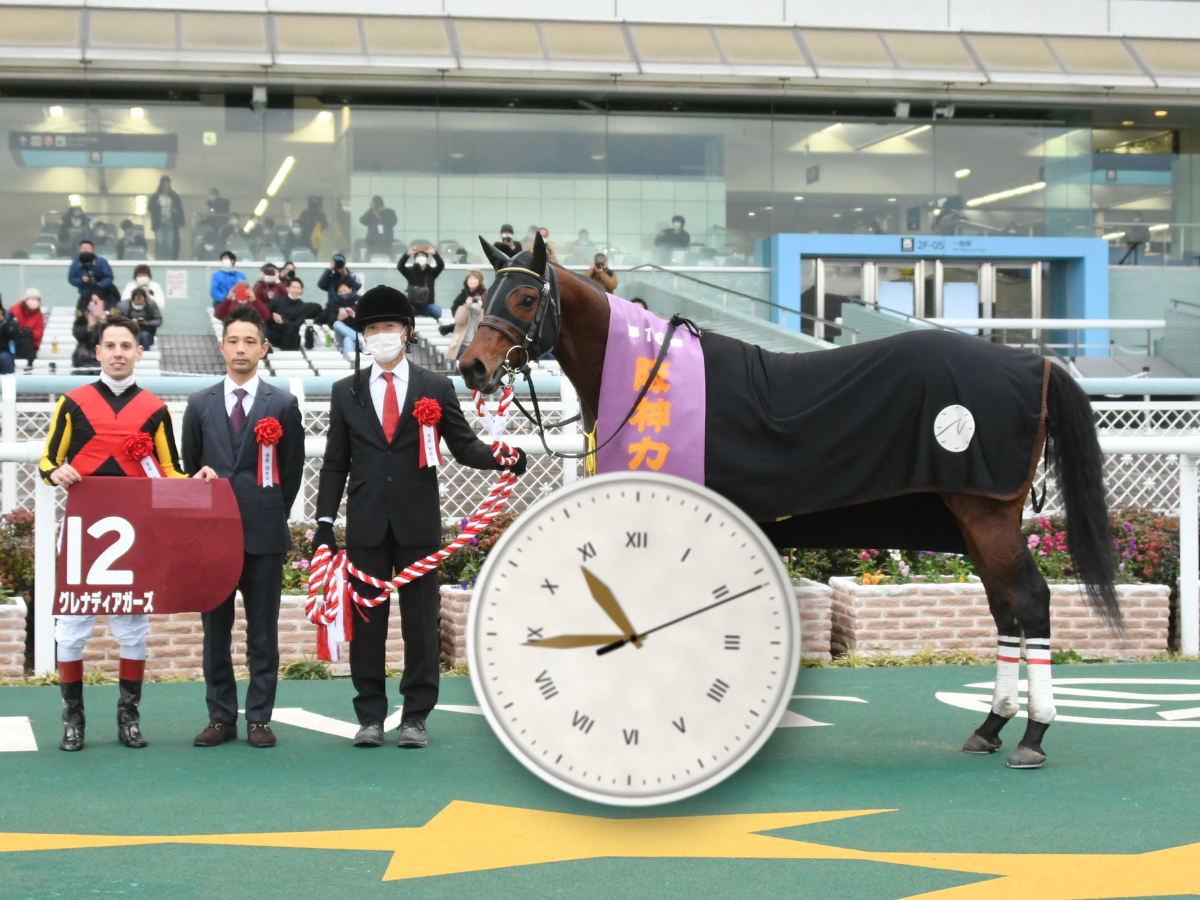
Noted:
**10:44:11**
